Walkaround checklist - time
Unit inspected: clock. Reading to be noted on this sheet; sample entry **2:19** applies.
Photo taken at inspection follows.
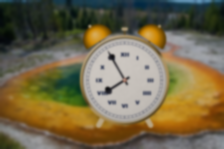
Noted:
**7:55**
